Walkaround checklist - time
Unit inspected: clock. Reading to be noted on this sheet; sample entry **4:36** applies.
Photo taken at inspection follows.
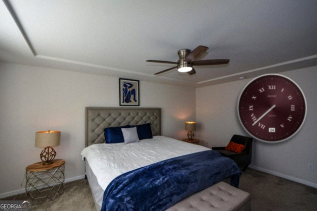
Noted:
**7:38**
